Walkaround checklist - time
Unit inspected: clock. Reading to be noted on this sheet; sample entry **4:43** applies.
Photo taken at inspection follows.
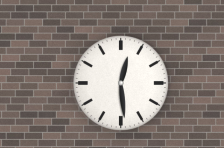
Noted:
**12:29**
